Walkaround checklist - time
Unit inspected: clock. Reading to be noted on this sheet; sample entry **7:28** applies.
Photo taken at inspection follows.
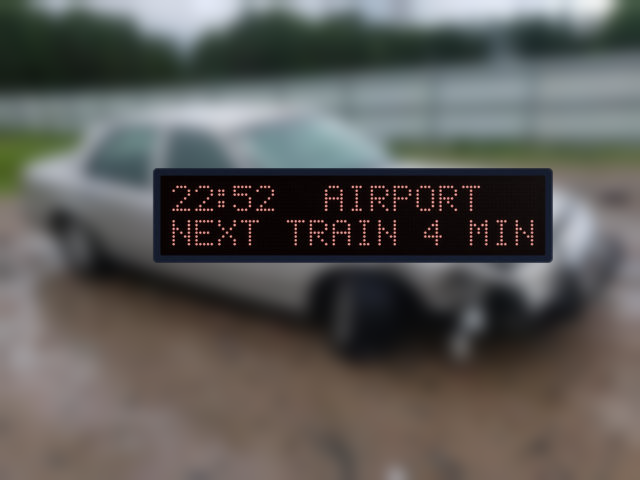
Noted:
**22:52**
